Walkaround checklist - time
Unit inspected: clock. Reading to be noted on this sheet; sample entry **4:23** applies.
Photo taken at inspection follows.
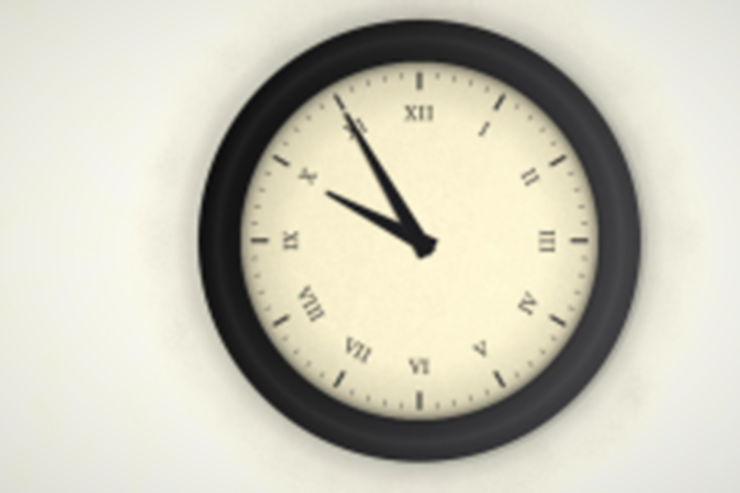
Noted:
**9:55**
